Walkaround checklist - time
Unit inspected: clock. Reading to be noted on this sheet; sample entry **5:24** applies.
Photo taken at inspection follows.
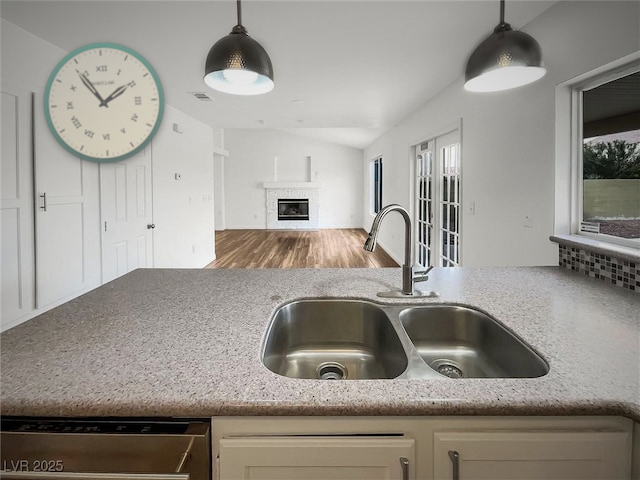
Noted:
**1:54**
